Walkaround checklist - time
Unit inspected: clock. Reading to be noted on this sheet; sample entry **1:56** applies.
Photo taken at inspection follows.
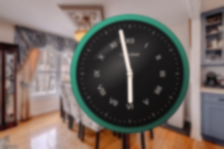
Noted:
**5:58**
